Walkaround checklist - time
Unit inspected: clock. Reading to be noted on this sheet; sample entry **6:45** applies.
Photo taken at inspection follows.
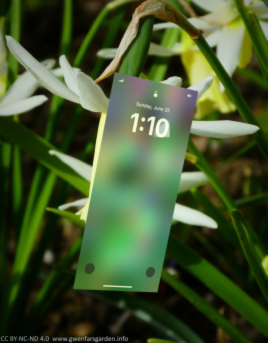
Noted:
**1:10**
